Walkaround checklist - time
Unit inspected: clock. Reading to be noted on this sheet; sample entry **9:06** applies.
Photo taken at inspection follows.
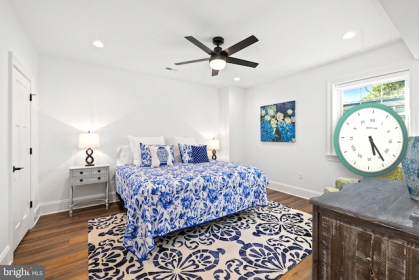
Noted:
**5:24**
